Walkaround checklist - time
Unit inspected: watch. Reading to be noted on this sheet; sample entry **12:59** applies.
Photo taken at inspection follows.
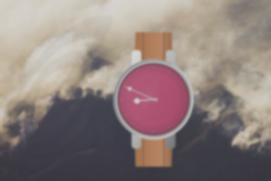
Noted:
**8:49**
